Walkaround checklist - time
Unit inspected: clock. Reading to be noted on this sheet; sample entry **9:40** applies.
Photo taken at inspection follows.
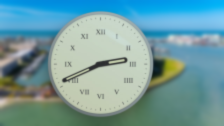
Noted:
**2:41**
